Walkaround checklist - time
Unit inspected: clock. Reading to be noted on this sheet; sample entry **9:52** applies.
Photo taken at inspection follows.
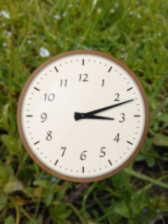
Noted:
**3:12**
